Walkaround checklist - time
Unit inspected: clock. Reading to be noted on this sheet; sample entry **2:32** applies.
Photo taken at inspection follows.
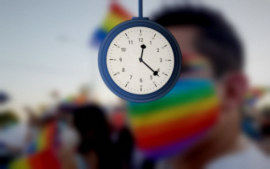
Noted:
**12:22**
